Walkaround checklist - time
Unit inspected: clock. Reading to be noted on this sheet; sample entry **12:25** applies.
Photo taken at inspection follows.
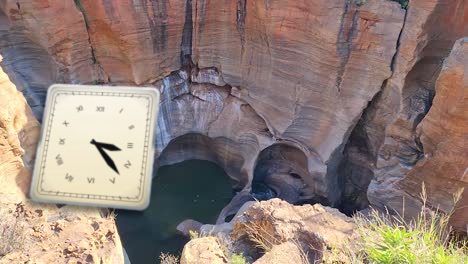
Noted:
**3:23**
